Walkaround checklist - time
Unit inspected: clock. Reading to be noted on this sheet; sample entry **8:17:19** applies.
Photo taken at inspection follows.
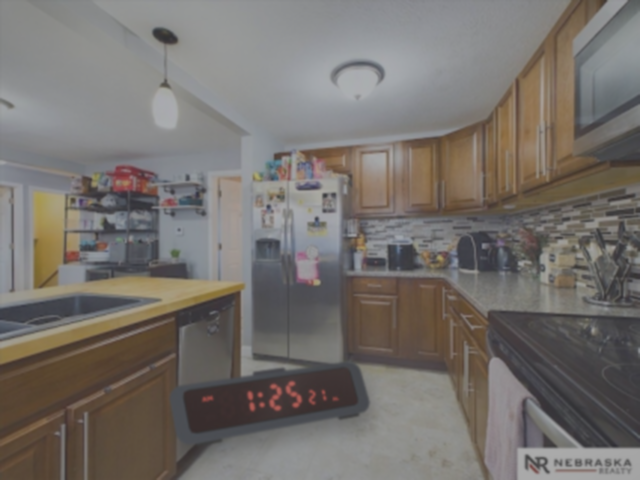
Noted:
**1:25:21**
